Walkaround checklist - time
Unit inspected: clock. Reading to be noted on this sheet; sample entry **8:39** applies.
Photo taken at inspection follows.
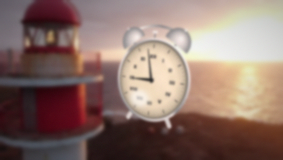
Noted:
**8:58**
